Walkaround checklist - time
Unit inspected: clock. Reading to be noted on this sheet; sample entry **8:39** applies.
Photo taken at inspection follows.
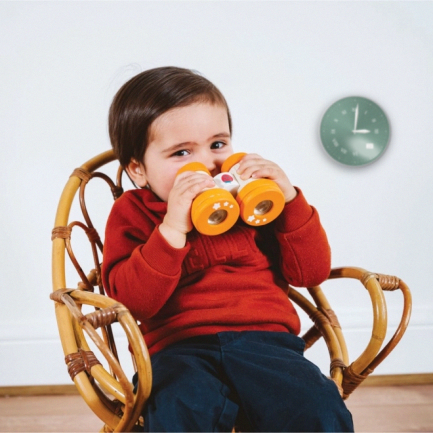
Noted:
**3:01**
